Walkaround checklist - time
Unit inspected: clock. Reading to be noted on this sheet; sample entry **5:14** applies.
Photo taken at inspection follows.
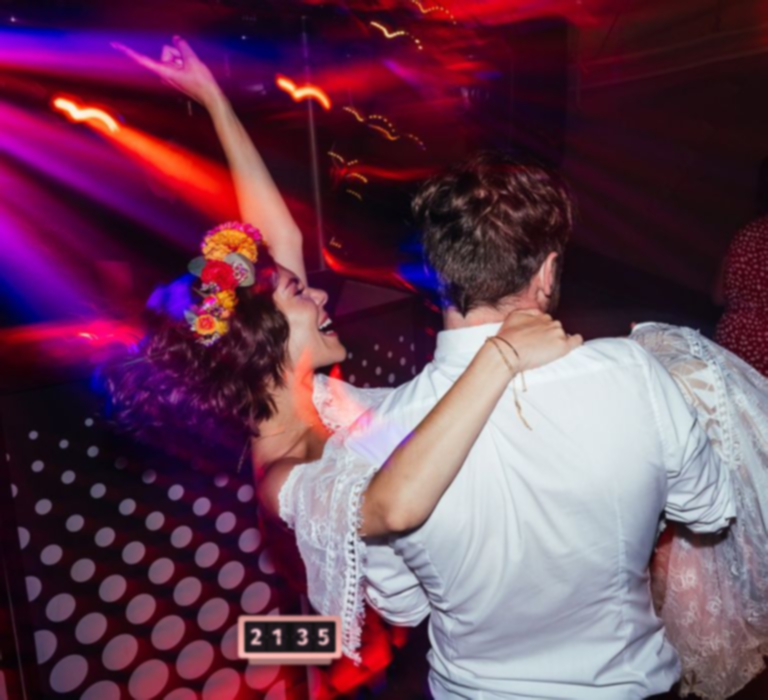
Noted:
**21:35**
